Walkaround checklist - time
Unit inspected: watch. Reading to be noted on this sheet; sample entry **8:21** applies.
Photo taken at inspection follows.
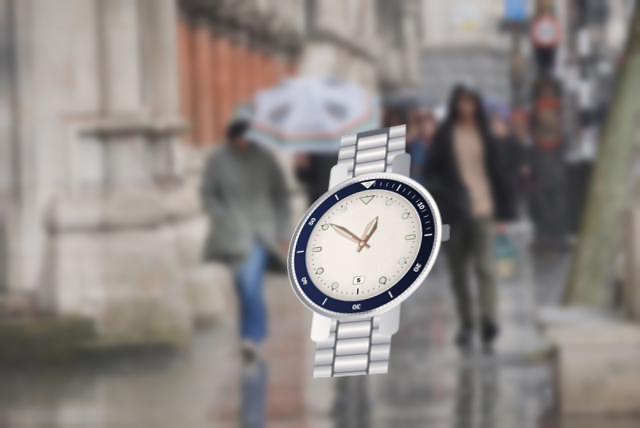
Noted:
**12:51**
